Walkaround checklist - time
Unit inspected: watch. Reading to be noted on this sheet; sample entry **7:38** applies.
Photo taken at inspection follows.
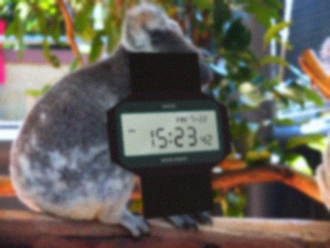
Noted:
**15:23**
